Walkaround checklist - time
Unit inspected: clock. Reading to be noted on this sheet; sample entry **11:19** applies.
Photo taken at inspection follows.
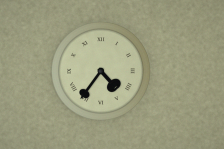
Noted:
**4:36**
